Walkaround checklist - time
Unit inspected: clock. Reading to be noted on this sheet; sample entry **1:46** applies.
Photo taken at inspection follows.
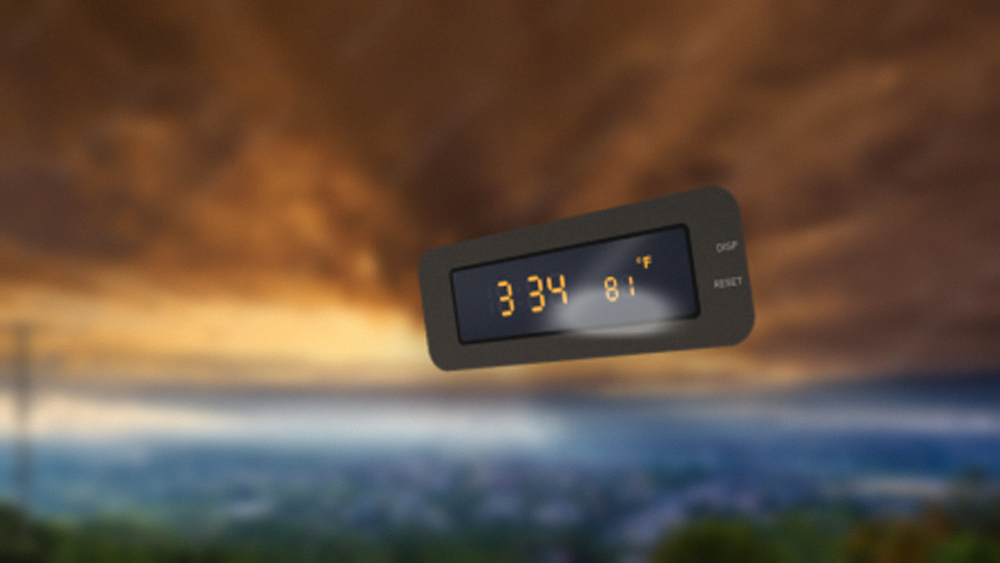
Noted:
**3:34**
